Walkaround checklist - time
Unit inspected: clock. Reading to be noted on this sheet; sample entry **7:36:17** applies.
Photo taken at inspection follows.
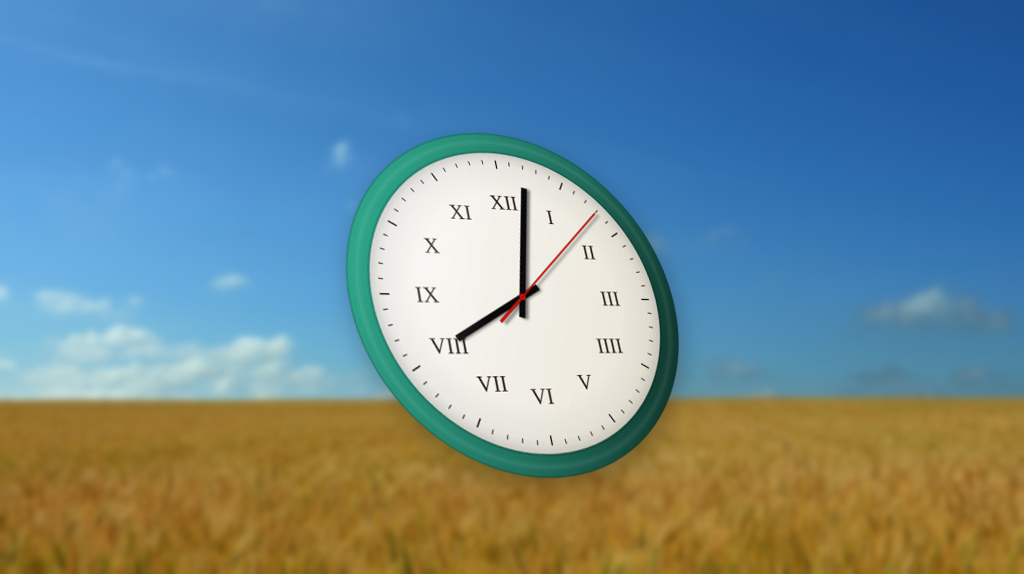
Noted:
**8:02:08**
